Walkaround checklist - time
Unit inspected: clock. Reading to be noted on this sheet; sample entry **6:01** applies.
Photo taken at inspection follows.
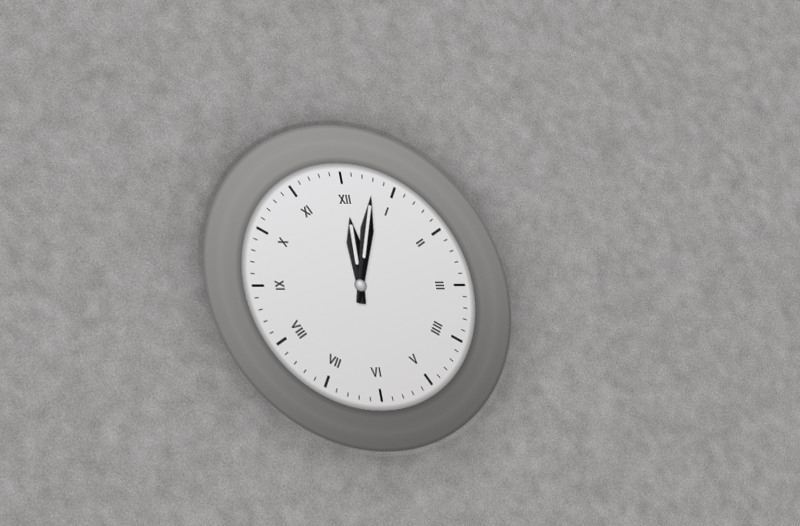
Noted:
**12:03**
